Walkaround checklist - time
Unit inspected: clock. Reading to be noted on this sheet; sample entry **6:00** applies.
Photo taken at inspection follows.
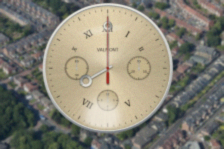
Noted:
**8:00**
